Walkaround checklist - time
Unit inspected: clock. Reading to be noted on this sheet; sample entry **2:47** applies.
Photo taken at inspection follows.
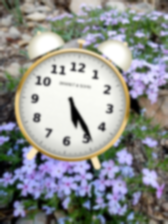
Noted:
**5:24**
